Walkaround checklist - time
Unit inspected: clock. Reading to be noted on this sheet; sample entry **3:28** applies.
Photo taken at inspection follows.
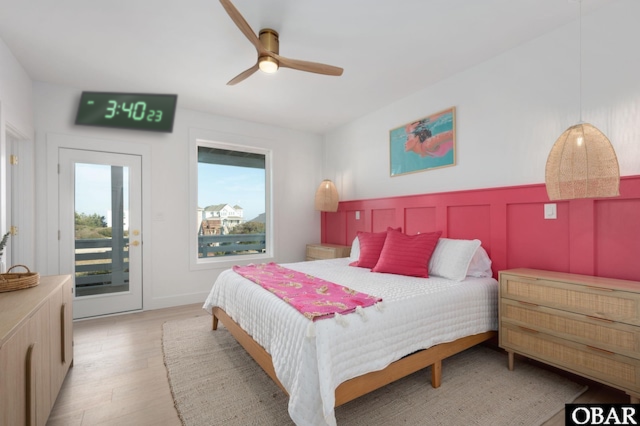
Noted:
**3:40**
